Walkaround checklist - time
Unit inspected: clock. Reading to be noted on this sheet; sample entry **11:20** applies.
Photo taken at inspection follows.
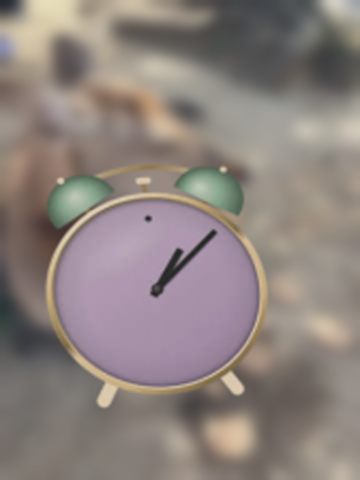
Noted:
**1:08**
